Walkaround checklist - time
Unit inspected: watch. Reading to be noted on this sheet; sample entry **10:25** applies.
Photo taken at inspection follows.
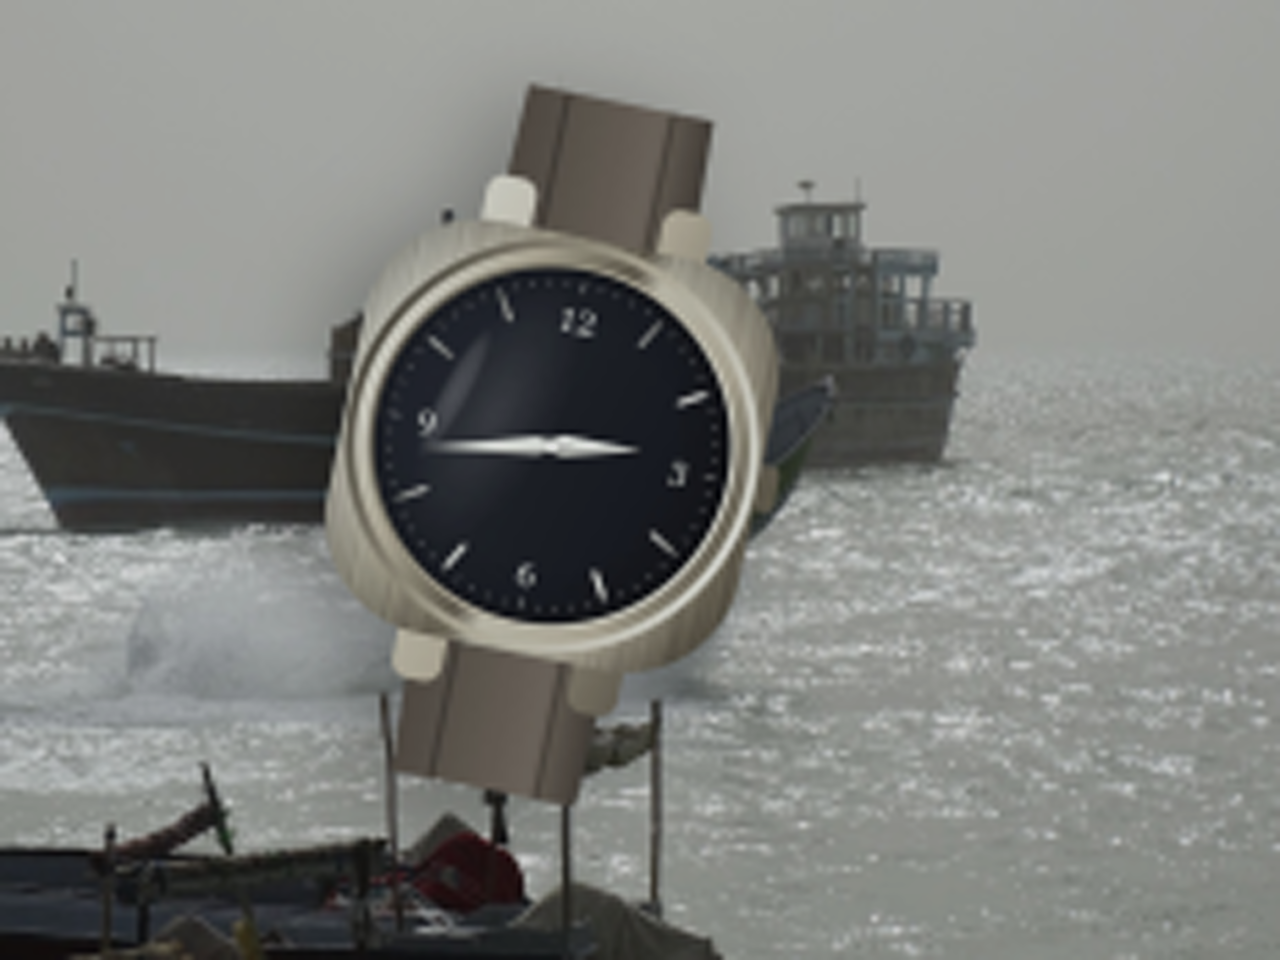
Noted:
**2:43**
